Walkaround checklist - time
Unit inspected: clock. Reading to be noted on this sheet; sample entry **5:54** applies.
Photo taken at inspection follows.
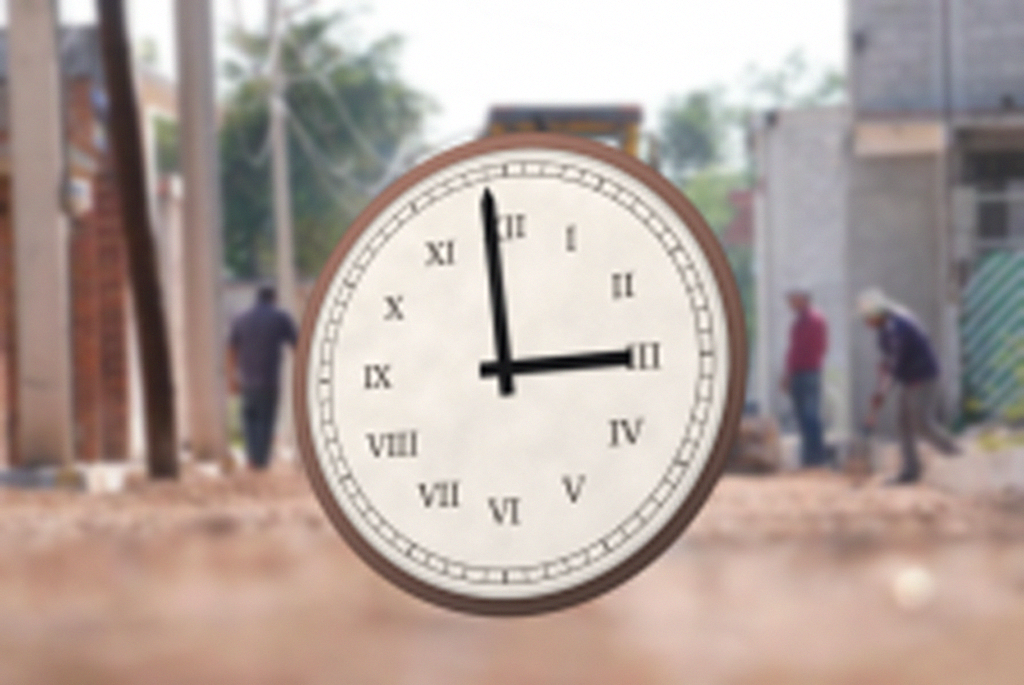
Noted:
**2:59**
